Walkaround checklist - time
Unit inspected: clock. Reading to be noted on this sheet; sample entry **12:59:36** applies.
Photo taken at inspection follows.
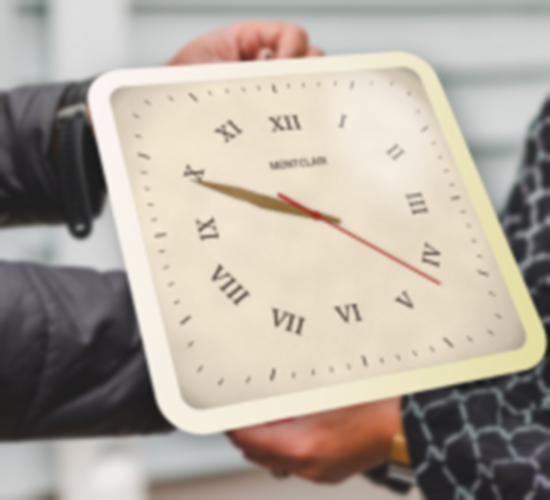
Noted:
**9:49:22**
